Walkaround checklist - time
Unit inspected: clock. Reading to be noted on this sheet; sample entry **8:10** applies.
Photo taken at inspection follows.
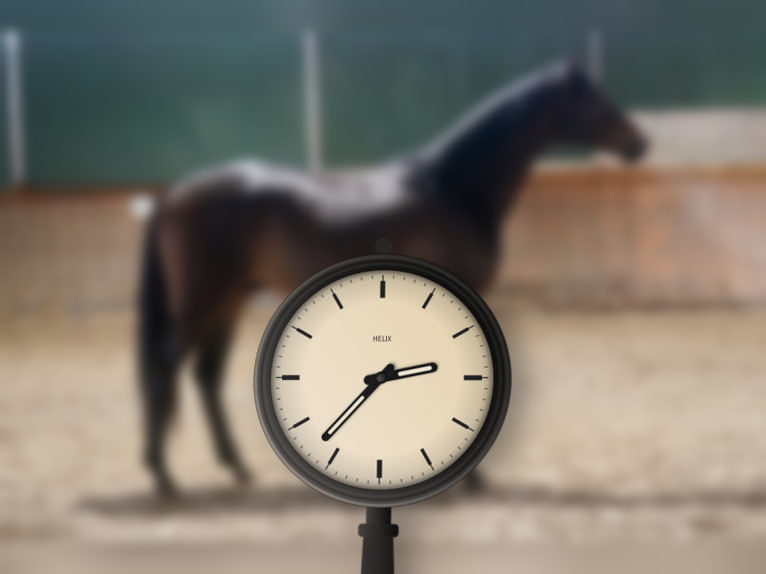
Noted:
**2:37**
